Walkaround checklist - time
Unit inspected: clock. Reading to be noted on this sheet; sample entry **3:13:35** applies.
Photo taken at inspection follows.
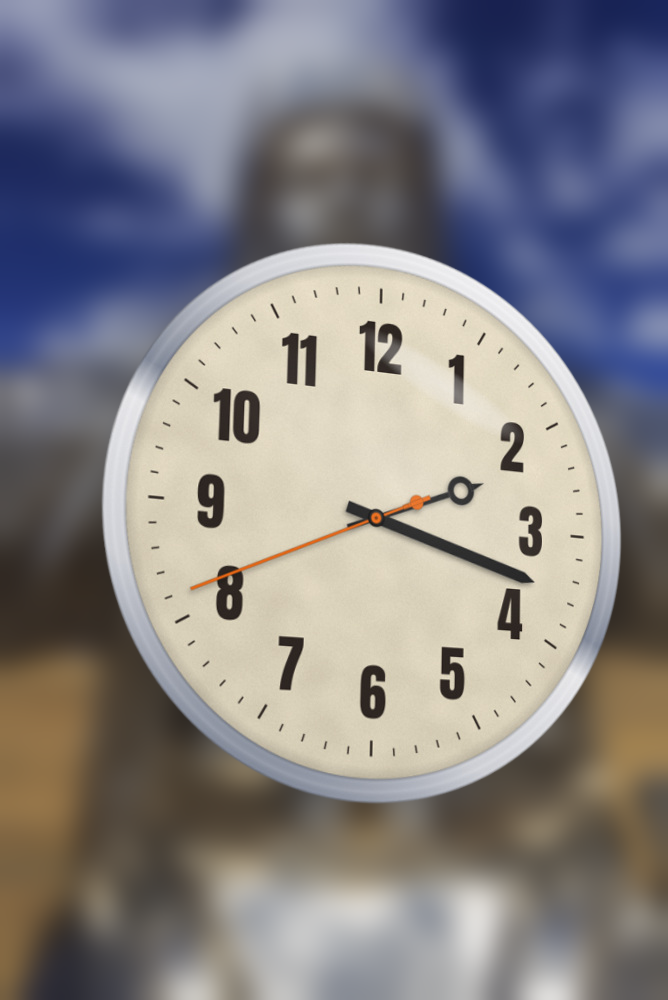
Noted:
**2:17:41**
